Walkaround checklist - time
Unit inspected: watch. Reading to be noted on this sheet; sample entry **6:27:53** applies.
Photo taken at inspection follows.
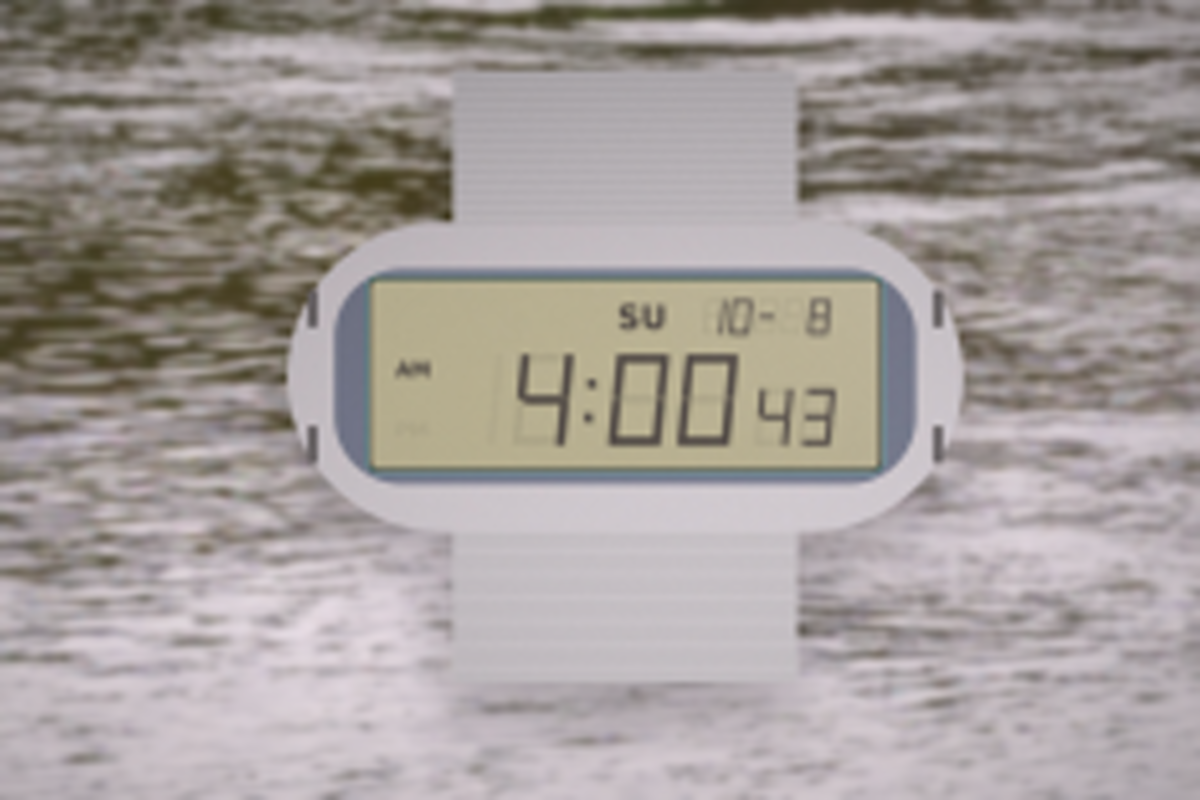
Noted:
**4:00:43**
